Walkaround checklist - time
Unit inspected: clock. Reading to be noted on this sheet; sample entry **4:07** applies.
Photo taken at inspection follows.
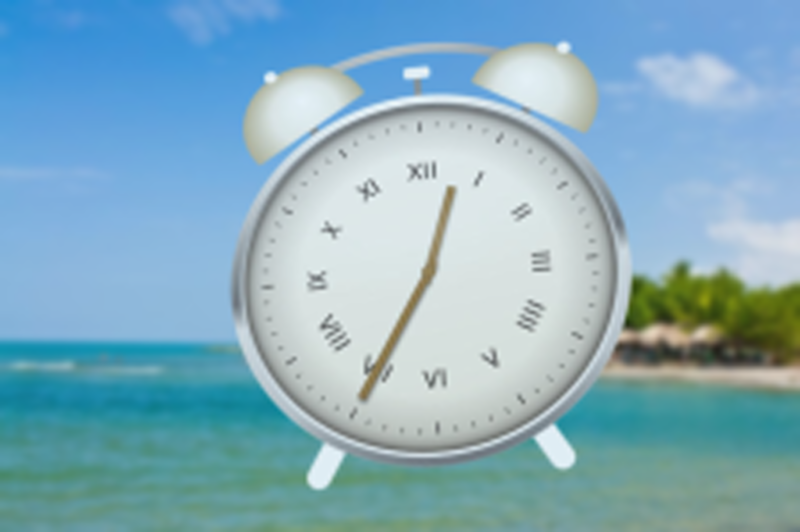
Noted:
**12:35**
